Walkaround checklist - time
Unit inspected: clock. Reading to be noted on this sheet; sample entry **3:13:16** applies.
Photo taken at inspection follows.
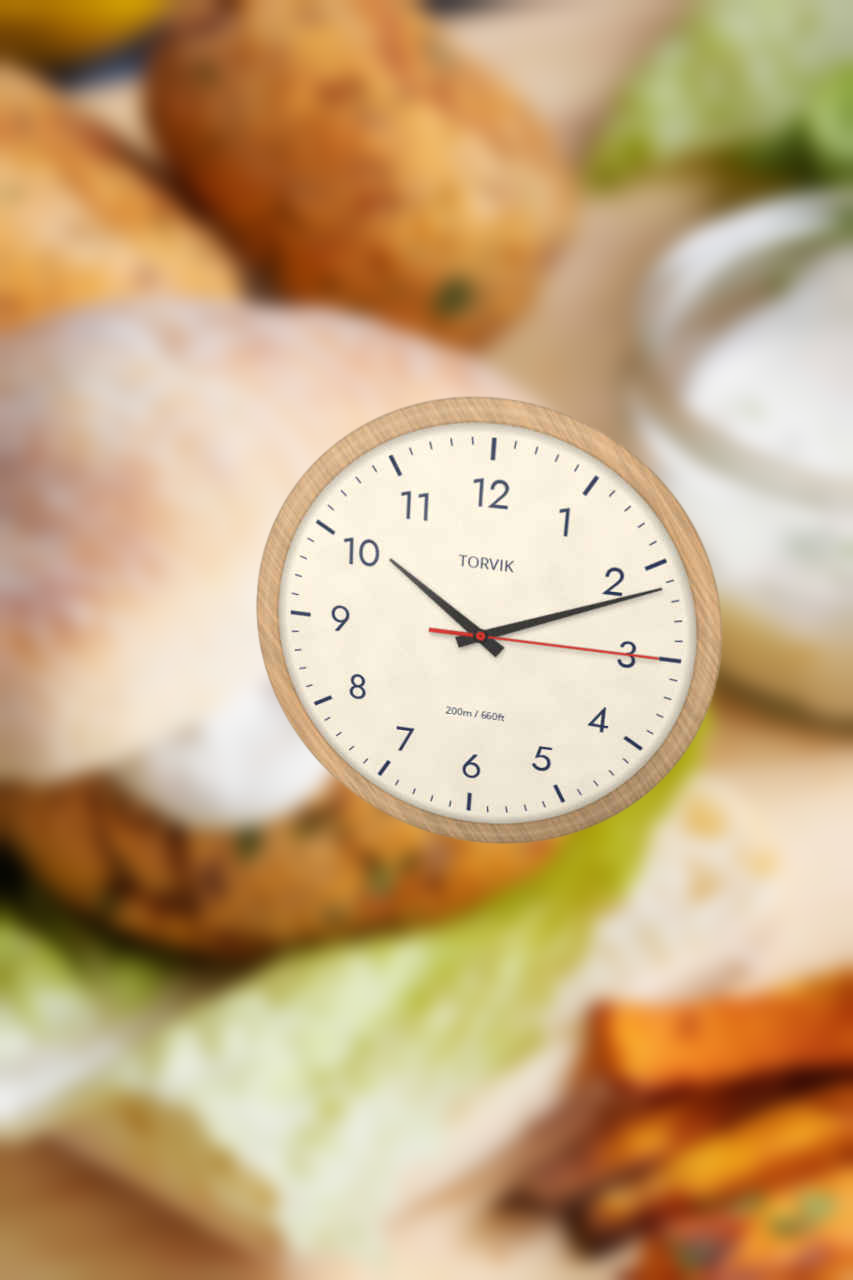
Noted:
**10:11:15**
